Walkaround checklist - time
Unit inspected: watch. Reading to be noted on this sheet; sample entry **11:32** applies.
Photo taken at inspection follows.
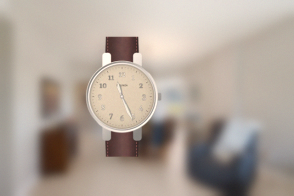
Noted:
**11:26**
